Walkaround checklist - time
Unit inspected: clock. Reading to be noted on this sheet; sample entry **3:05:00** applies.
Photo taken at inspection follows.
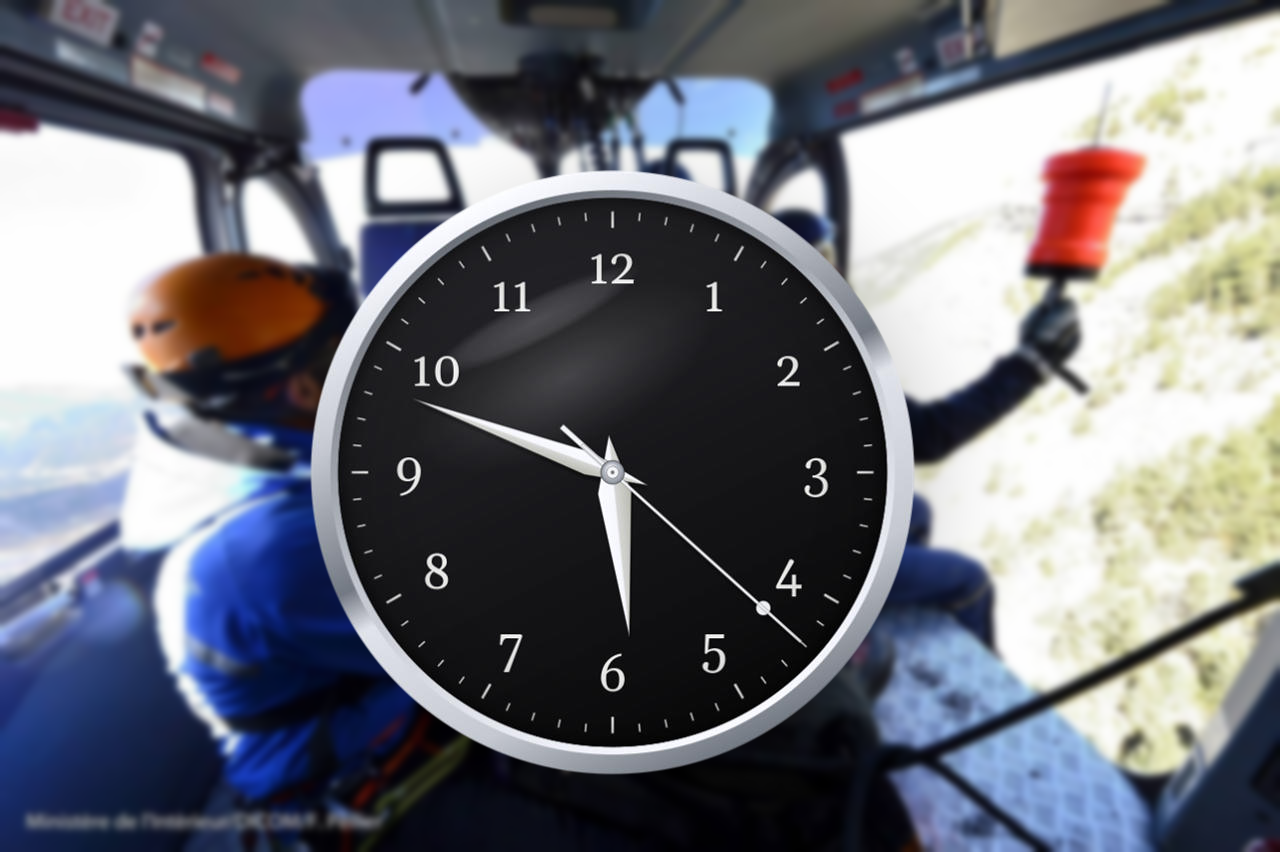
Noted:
**5:48:22**
